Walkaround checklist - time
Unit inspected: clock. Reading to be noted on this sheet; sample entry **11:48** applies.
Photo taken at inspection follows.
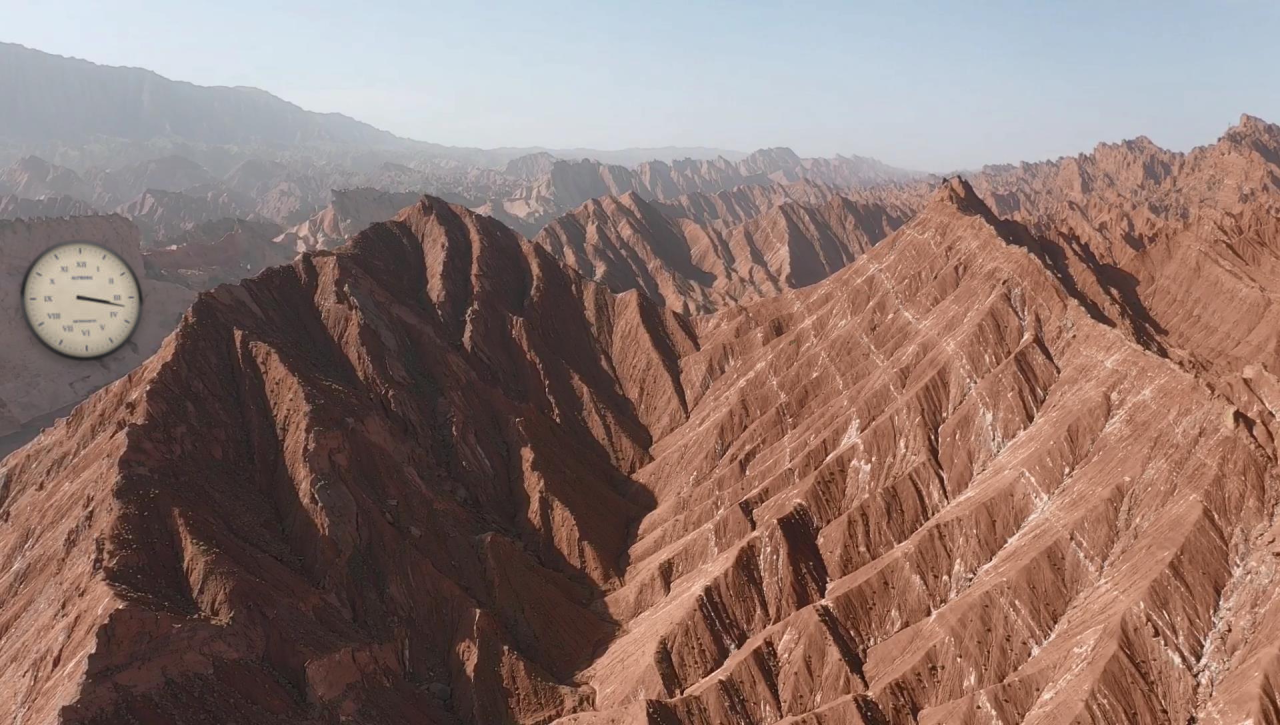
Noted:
**3:17**
